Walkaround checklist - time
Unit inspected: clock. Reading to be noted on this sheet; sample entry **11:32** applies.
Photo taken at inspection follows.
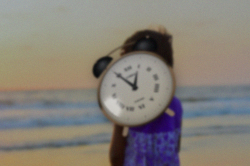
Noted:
**12:55**
